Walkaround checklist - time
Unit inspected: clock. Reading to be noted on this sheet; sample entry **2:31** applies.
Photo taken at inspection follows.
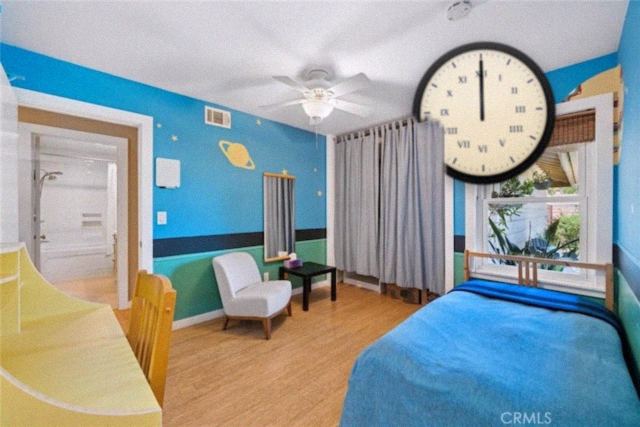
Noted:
**12:00**
